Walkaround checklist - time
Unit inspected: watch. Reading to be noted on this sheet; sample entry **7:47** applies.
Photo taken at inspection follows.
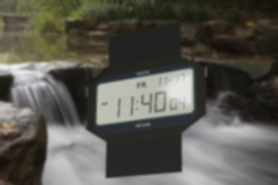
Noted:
**11:40**
